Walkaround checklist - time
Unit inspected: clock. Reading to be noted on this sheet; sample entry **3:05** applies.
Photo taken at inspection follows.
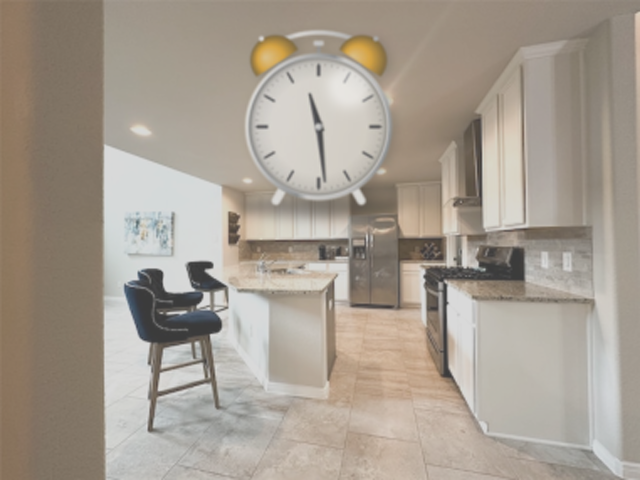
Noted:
**11:29**
